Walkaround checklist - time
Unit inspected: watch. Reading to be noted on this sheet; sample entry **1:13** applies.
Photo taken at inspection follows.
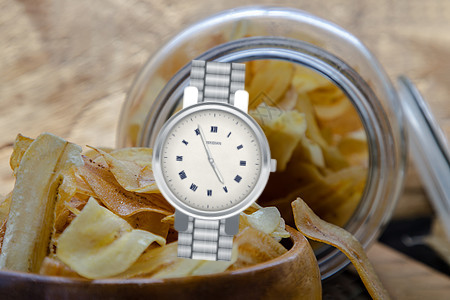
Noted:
**4:56**
